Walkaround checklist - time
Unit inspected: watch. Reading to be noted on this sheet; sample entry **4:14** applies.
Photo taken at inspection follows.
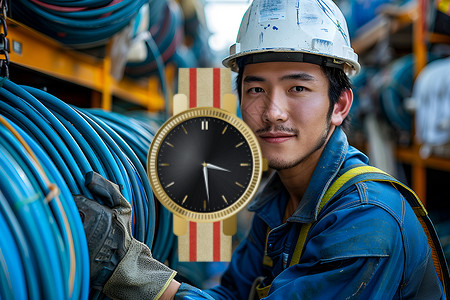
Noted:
**3:29**
